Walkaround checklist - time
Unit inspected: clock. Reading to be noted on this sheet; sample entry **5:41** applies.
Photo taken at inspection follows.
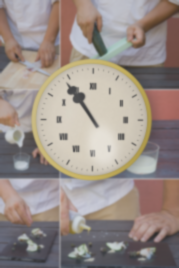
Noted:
**10:54**
